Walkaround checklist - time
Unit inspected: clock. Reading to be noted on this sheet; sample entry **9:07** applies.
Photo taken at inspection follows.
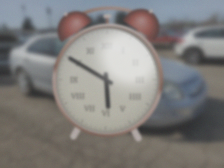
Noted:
**5:50**
